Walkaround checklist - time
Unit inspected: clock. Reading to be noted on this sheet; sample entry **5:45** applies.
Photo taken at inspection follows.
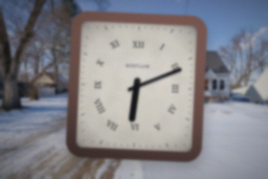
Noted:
**6:11**
